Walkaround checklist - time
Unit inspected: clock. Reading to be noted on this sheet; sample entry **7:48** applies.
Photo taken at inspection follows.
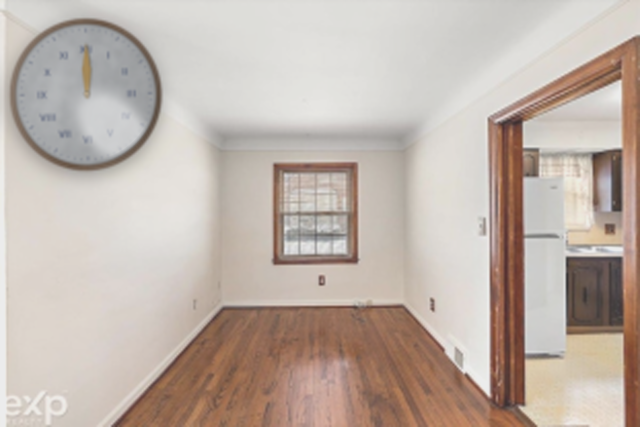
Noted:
**12:00**
